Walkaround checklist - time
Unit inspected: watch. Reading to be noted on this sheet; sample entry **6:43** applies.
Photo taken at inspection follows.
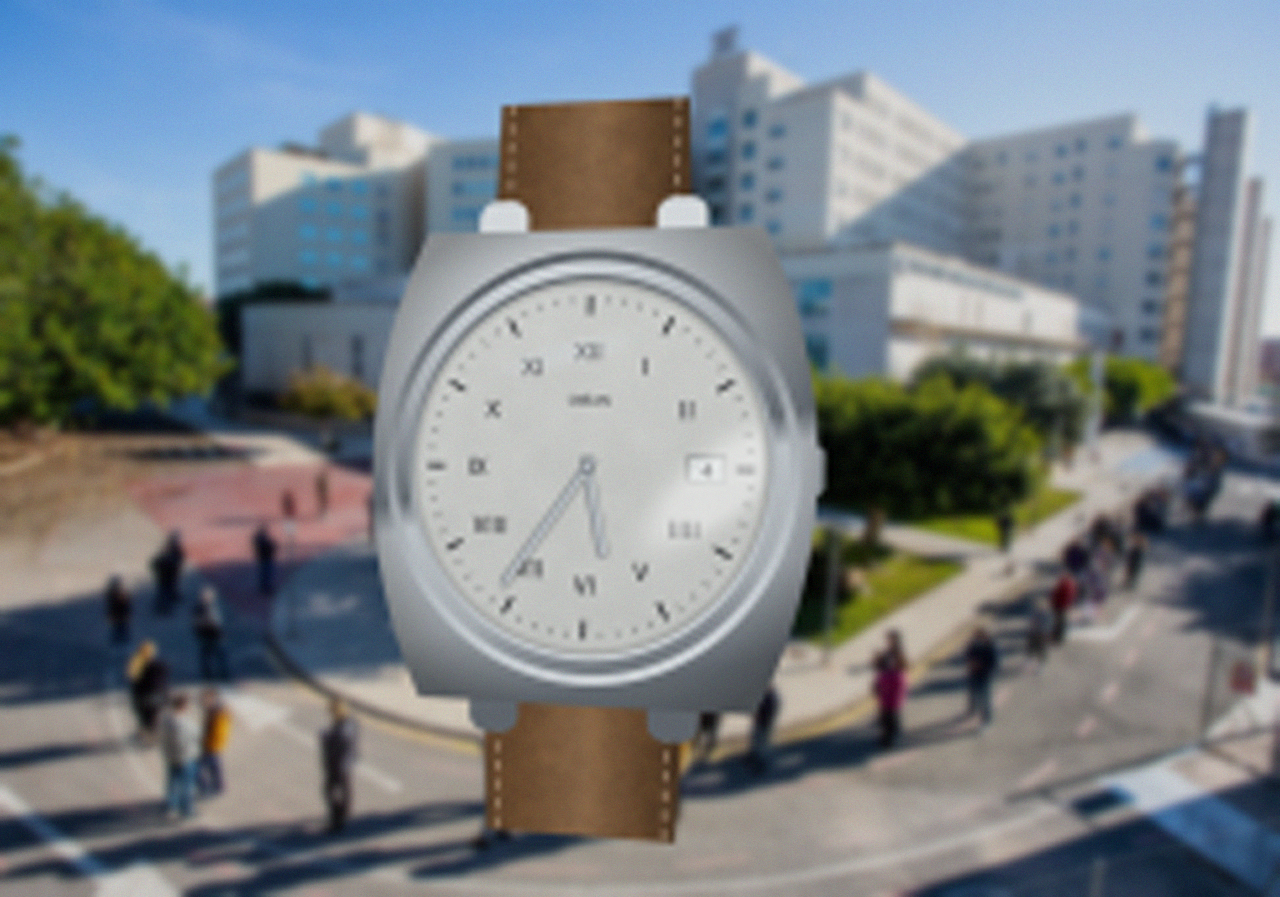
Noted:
**5:36**
